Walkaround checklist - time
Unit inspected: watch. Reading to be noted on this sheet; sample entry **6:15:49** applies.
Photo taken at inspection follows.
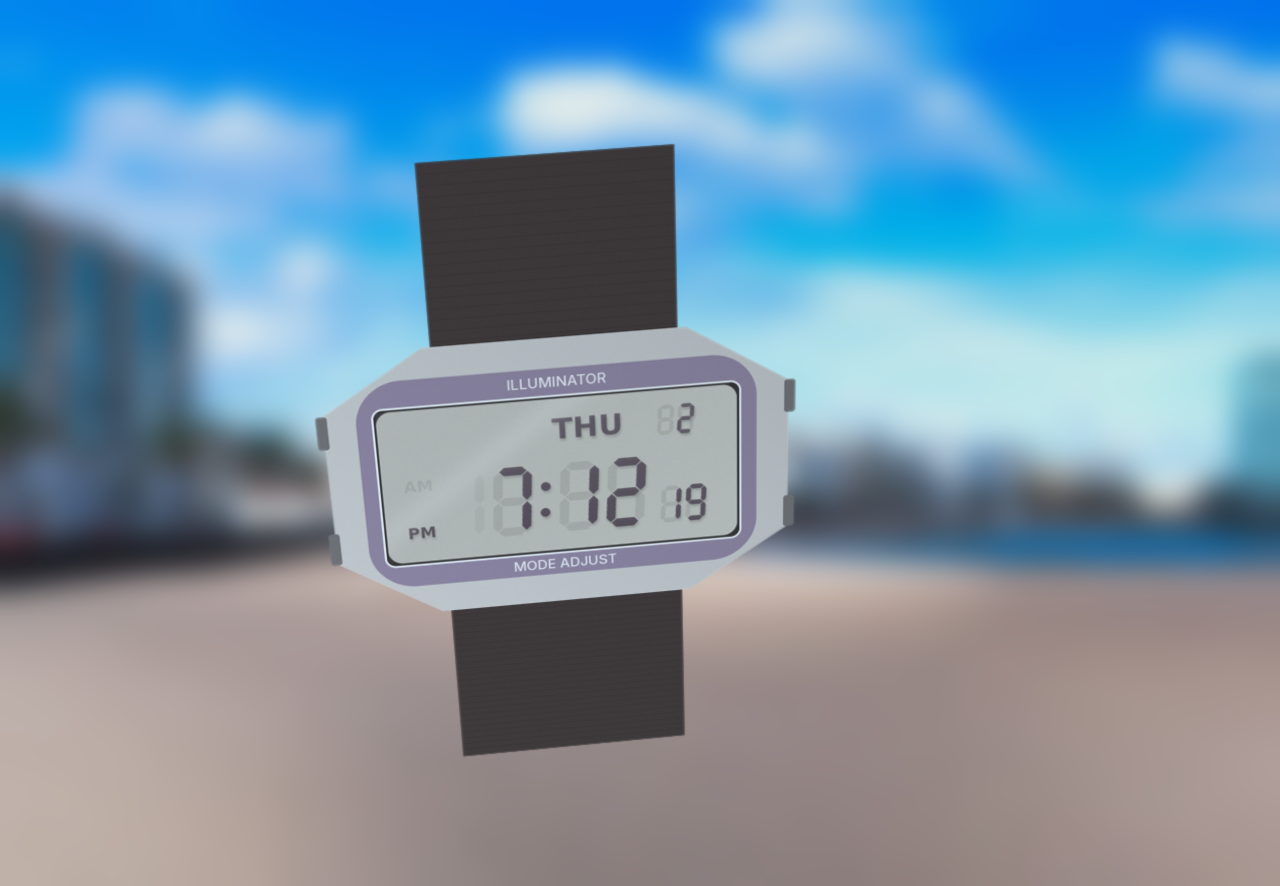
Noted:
**7:12:19**
